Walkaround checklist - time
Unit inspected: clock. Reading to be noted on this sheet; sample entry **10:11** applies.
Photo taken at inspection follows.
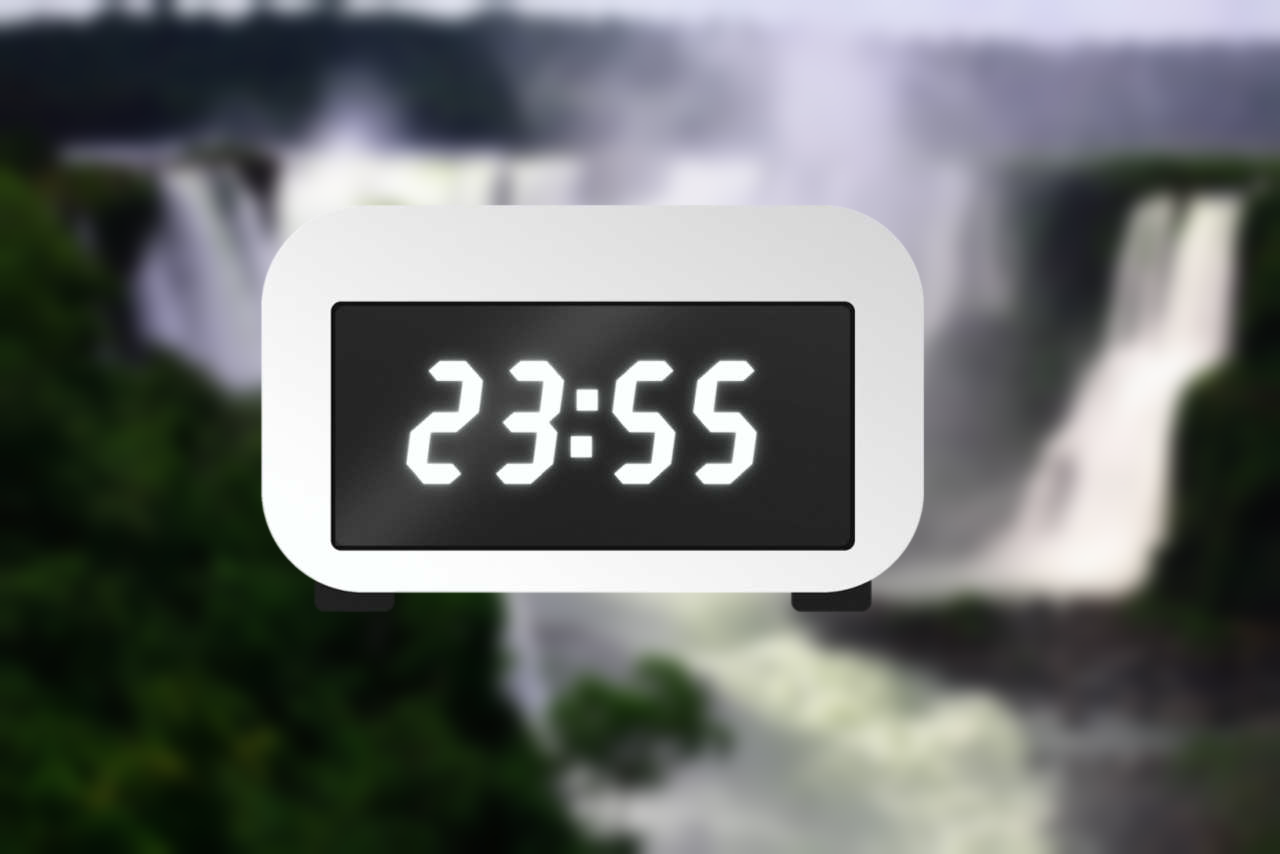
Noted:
**23:55**
